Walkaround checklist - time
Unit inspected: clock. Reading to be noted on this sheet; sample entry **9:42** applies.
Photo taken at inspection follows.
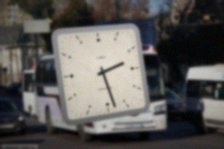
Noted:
**2:28**
